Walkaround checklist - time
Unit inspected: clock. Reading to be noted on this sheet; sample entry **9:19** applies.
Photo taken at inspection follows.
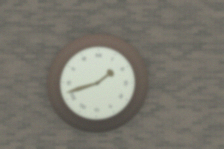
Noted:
**1:42**
